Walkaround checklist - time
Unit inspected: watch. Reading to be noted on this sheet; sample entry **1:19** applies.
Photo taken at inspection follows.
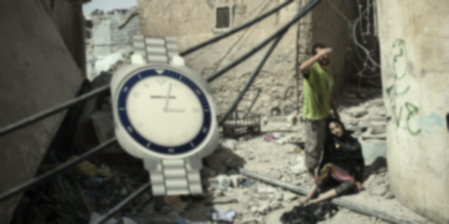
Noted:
**3:03**
